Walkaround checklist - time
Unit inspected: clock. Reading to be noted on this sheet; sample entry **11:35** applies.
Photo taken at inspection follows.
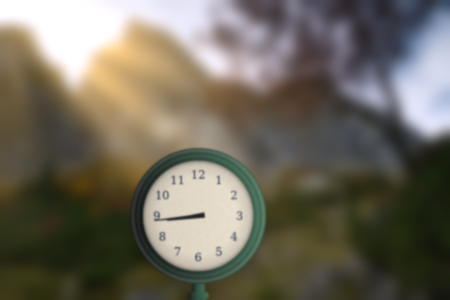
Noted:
**8:44**
